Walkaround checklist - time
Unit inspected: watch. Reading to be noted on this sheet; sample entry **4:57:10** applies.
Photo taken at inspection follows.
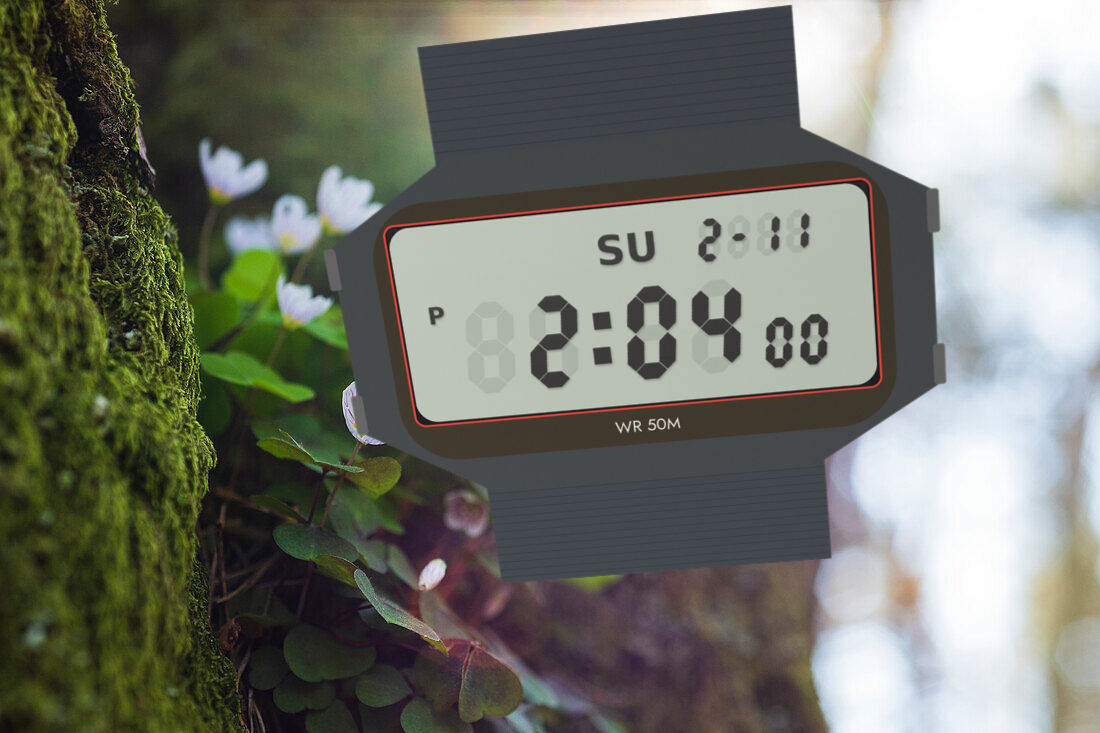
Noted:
**2:04:00**
